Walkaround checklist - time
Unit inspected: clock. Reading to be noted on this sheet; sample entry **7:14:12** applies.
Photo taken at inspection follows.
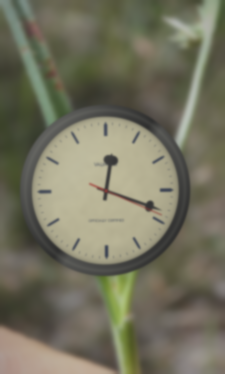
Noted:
**12:18:19**
